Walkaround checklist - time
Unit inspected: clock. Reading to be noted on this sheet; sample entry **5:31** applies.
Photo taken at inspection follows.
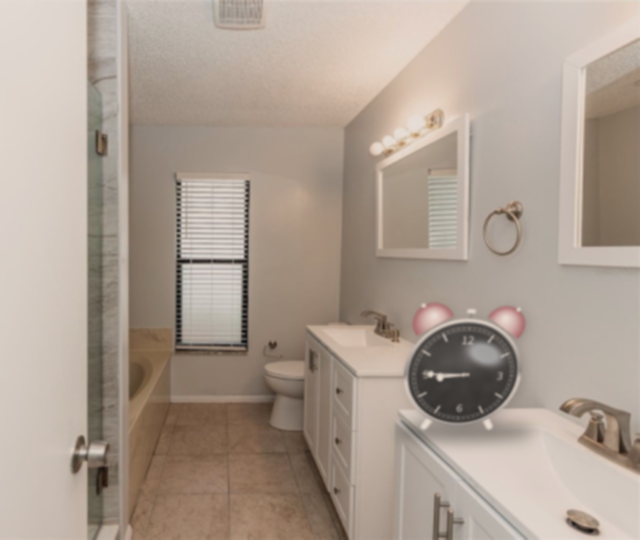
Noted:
**8:45**
